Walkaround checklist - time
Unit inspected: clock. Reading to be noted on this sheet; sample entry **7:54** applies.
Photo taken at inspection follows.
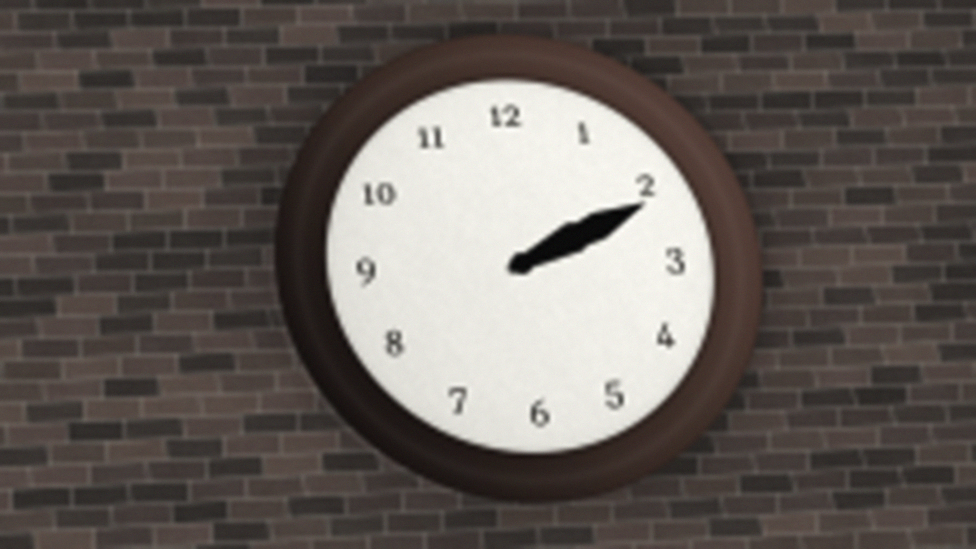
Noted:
**2:11**
